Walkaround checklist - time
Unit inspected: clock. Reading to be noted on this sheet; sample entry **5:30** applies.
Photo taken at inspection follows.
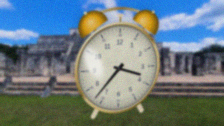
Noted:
**3:37**
